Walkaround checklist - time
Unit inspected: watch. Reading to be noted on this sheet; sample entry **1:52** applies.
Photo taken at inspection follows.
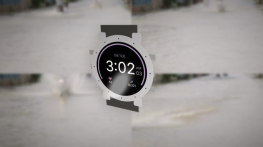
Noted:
**3:02**
